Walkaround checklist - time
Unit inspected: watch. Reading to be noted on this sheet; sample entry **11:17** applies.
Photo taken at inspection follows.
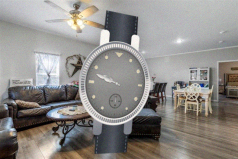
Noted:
**9:48**
